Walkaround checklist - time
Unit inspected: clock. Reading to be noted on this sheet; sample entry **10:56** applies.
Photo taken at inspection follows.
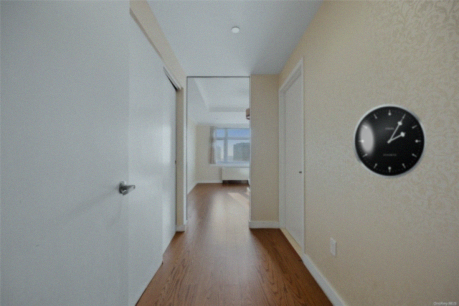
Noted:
**2:05**
